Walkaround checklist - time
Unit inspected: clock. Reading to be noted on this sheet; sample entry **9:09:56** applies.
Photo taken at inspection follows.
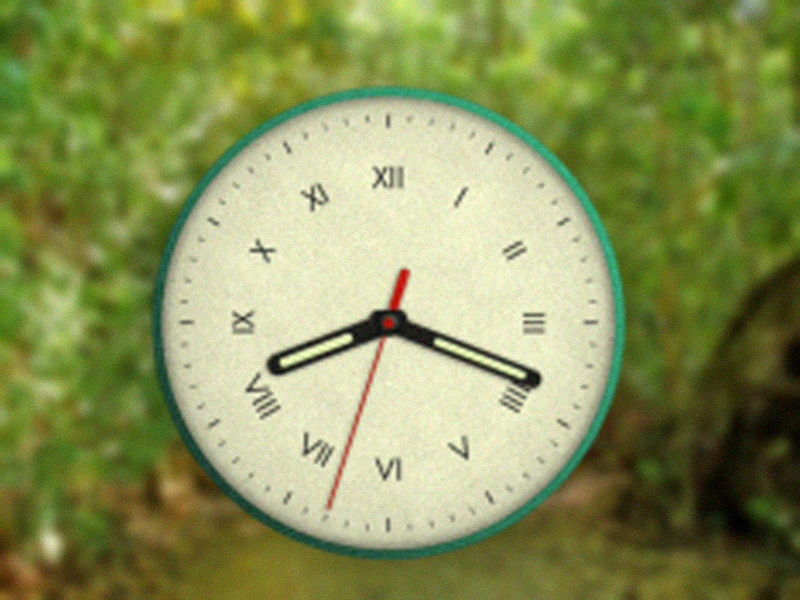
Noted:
**8:18:33**
